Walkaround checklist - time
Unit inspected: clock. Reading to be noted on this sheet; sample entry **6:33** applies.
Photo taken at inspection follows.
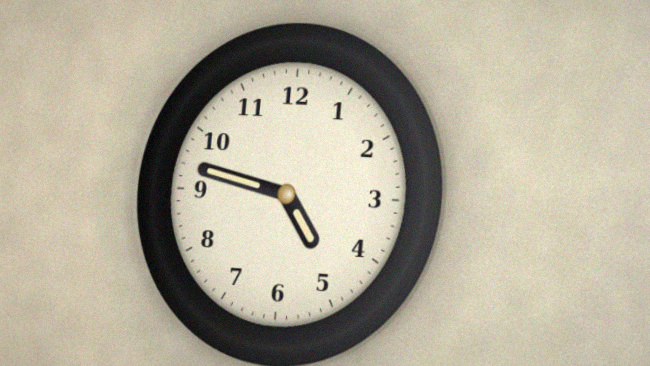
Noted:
**4:47**
